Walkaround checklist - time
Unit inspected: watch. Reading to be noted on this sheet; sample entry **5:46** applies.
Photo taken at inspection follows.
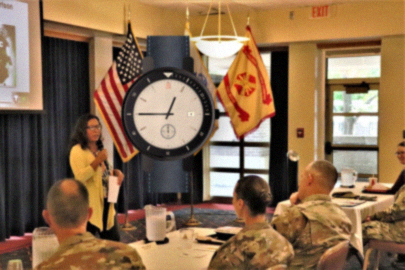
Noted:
**12:45**
